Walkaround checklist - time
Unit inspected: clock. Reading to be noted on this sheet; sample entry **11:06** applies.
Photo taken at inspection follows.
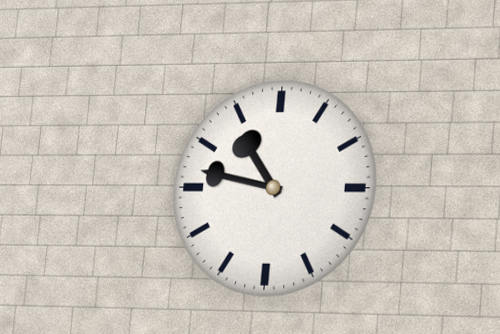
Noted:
**10:47**
